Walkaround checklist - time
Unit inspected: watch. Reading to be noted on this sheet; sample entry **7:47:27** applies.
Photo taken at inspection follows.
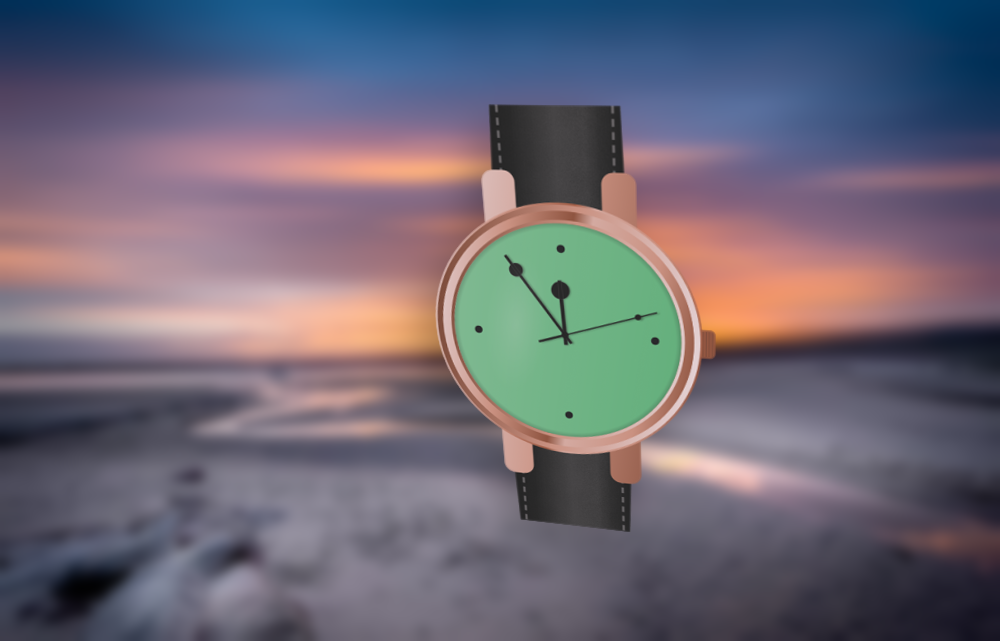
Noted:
**11:54:12**
